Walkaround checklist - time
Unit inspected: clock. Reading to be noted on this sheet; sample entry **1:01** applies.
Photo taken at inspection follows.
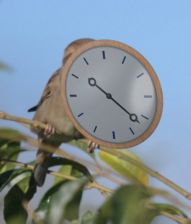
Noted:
**10:22**
